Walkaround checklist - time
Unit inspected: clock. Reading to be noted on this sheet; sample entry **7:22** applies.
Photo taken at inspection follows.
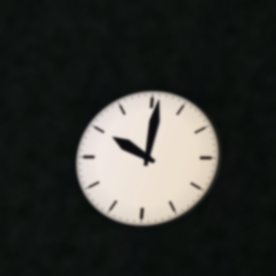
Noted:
**10:01**
